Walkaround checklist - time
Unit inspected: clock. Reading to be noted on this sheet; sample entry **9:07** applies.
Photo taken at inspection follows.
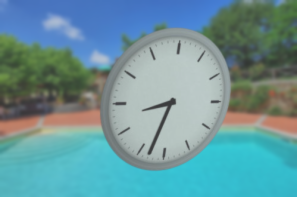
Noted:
**8:33**
